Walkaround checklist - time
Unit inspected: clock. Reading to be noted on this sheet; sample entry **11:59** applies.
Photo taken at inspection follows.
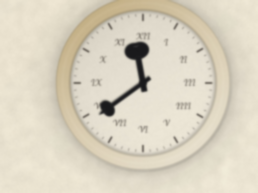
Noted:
**11:39**
